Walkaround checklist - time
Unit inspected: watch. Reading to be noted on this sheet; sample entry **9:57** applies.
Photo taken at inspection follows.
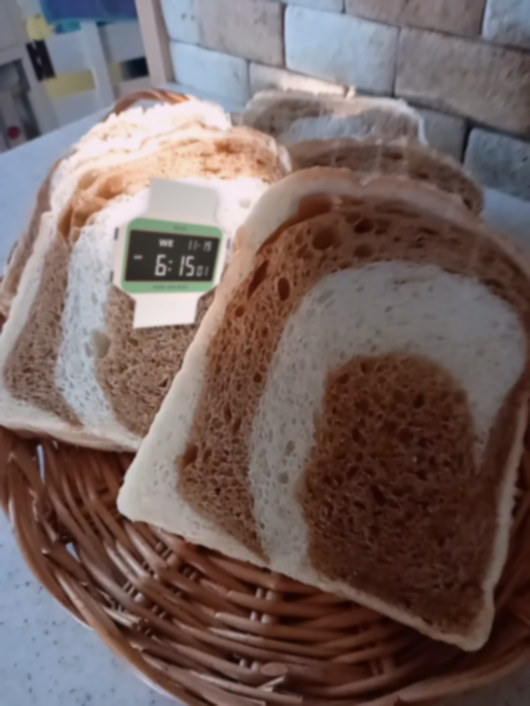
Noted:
**6:15**
